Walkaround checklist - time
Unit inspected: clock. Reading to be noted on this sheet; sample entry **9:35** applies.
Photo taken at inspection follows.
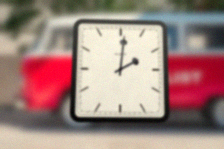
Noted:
**2:01**
